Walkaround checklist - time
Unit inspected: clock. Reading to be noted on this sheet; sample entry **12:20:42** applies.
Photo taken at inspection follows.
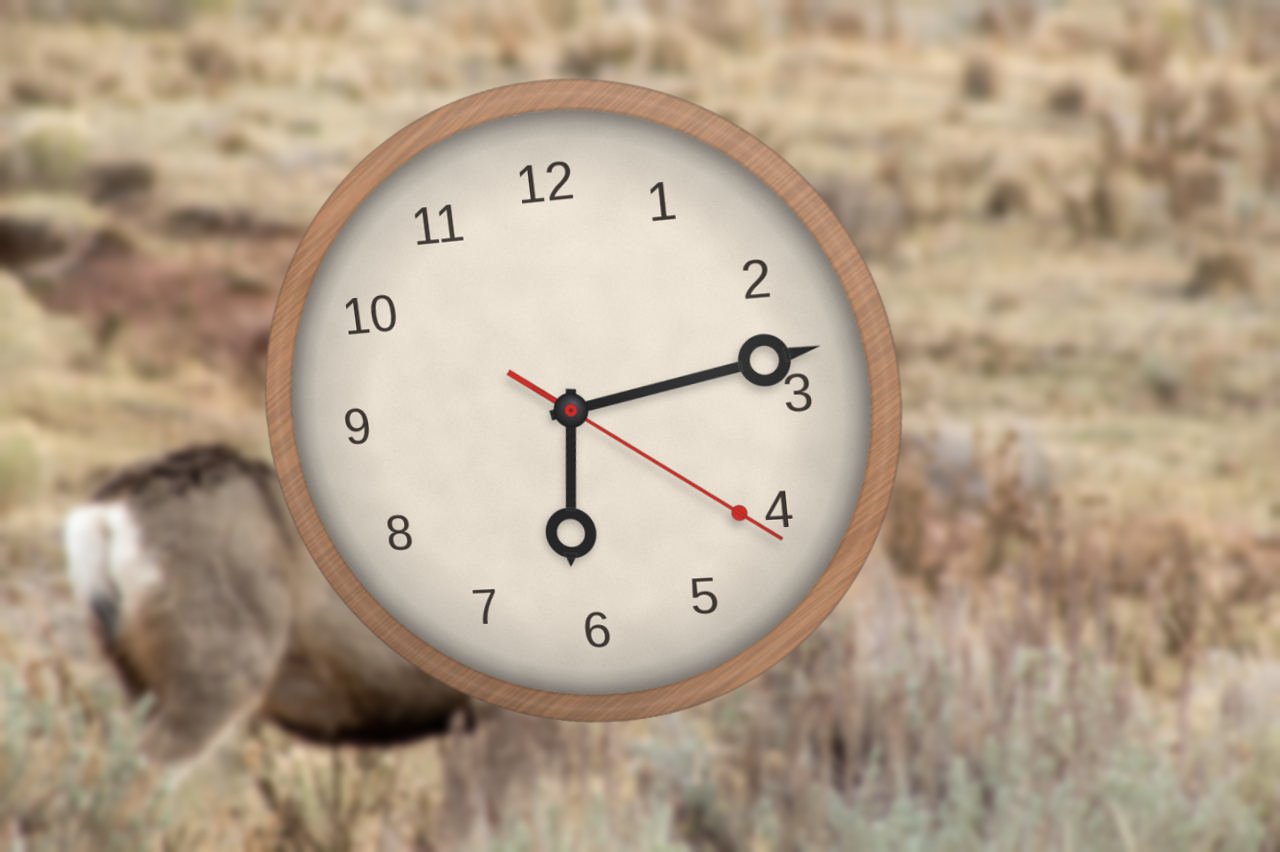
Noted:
**6:13:21**
